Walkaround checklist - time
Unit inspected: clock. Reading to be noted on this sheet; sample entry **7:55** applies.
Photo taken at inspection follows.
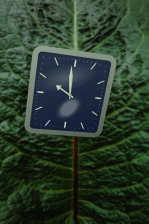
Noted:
**9:59**
